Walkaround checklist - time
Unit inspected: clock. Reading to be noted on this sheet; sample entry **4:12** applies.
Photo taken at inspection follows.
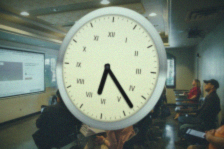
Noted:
**6:23**
